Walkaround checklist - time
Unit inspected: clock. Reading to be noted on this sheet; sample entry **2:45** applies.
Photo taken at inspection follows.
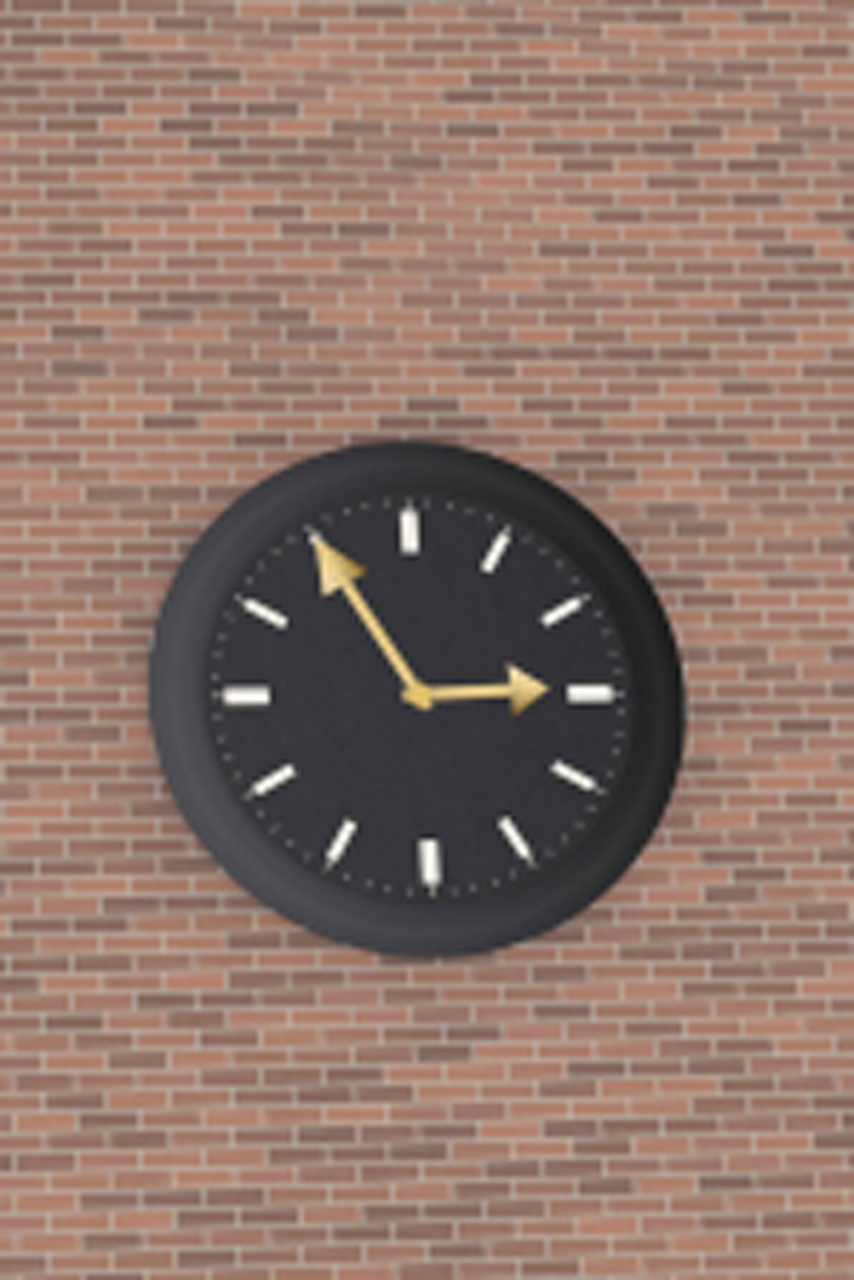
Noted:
**2:55**
